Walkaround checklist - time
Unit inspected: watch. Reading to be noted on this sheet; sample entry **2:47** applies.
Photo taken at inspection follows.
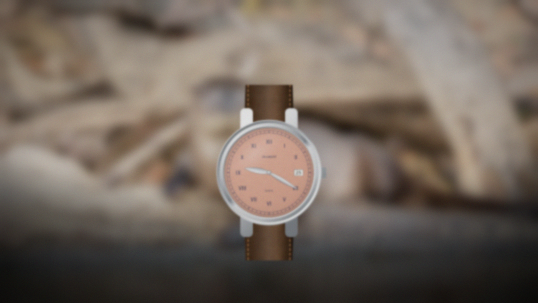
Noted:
**9:20**
